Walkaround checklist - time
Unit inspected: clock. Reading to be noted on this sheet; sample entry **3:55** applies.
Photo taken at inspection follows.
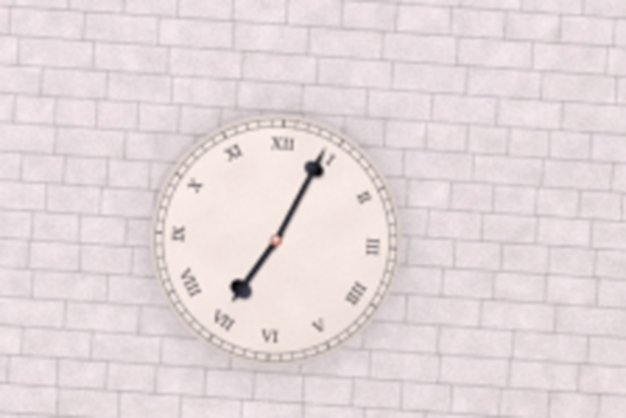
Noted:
**7:04**
